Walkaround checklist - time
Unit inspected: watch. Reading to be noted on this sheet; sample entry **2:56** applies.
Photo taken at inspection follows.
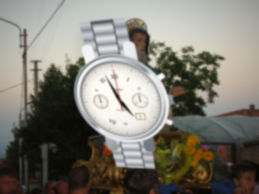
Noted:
**4:57**
